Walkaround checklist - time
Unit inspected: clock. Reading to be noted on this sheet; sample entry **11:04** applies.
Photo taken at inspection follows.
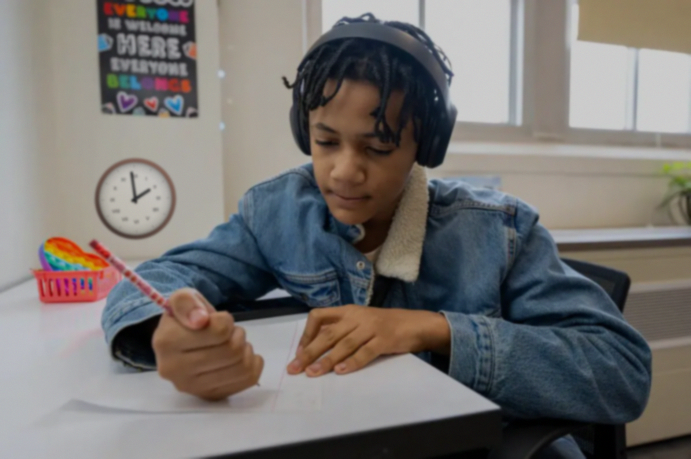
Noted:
**1:59**
